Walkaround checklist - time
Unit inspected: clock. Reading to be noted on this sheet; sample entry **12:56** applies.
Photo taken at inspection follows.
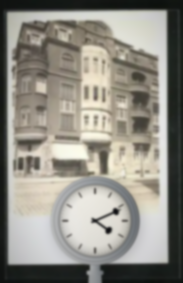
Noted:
**4:11**
